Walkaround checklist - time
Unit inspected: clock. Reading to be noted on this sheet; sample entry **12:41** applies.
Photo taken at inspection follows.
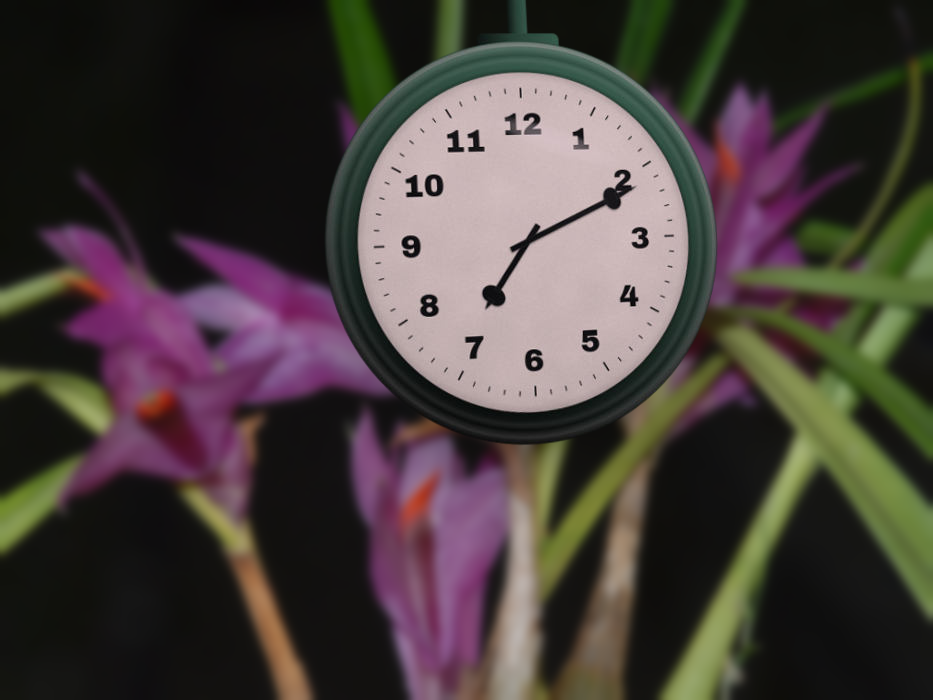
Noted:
**7:11**
